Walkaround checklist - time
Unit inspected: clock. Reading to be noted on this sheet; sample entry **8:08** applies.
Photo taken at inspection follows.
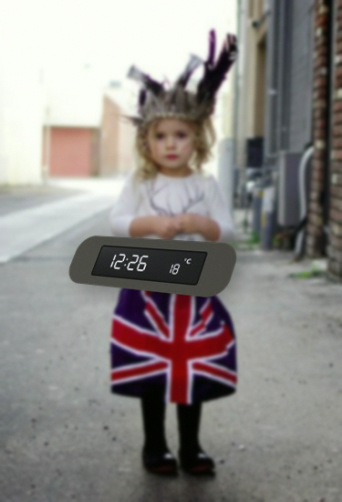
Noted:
**12:26**
